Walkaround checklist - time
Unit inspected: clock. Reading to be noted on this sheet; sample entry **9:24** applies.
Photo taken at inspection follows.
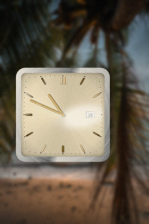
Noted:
**10:49**
